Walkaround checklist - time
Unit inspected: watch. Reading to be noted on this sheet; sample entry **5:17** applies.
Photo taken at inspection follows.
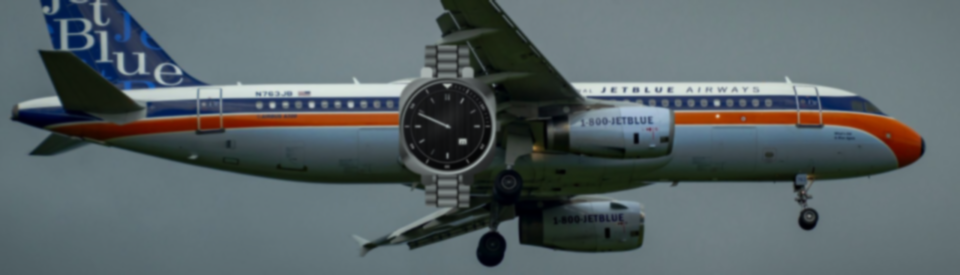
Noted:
**9:49**
